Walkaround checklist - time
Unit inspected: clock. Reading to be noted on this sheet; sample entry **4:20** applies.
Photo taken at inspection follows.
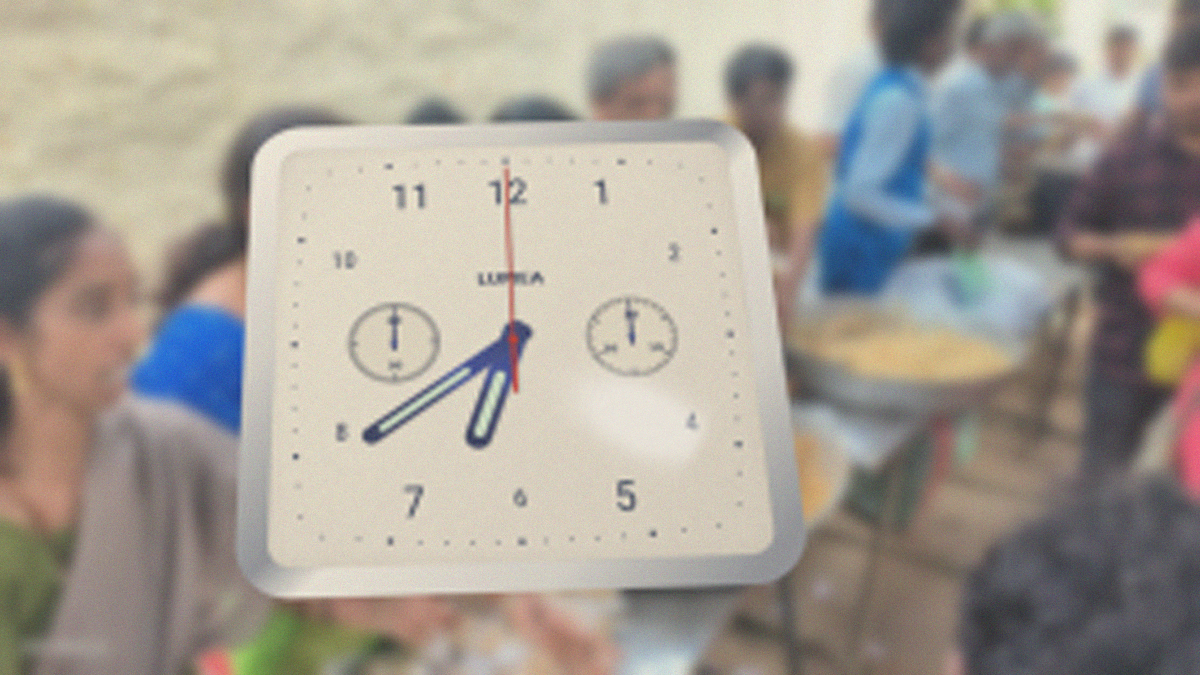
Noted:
**6:39**
